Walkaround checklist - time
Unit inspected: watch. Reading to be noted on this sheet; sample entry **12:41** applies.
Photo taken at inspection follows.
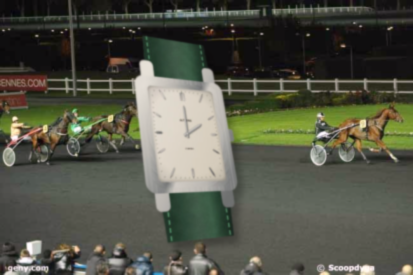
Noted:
**2:00**
